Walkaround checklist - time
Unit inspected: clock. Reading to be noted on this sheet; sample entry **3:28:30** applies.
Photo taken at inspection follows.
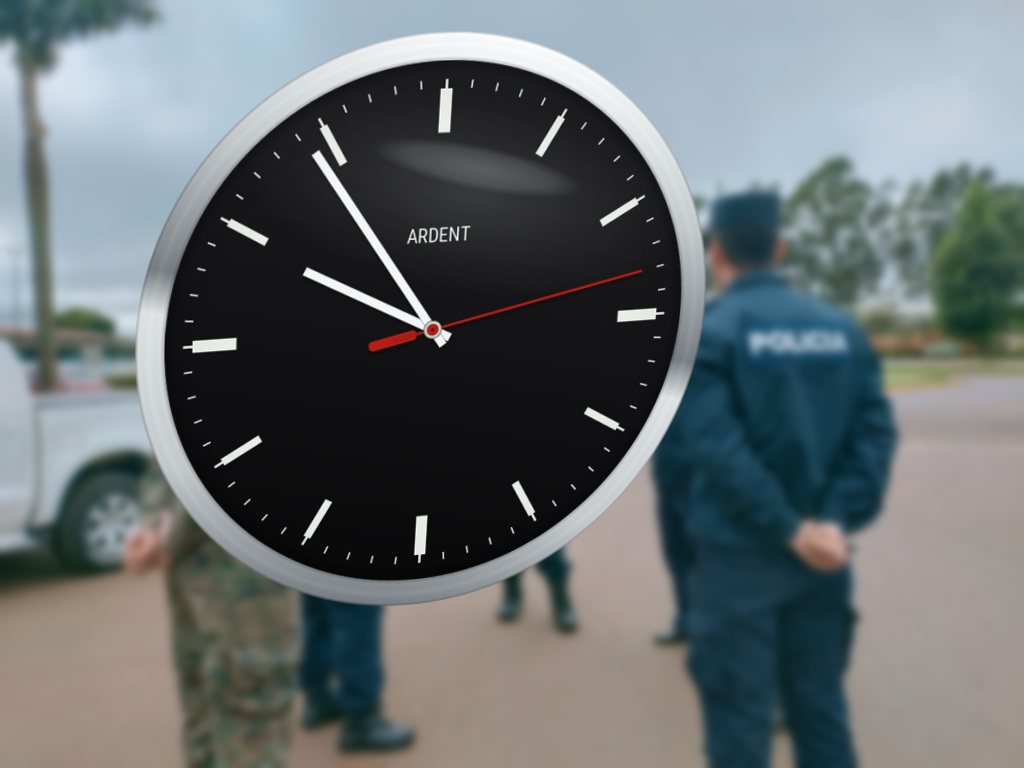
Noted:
**9:54:13**
